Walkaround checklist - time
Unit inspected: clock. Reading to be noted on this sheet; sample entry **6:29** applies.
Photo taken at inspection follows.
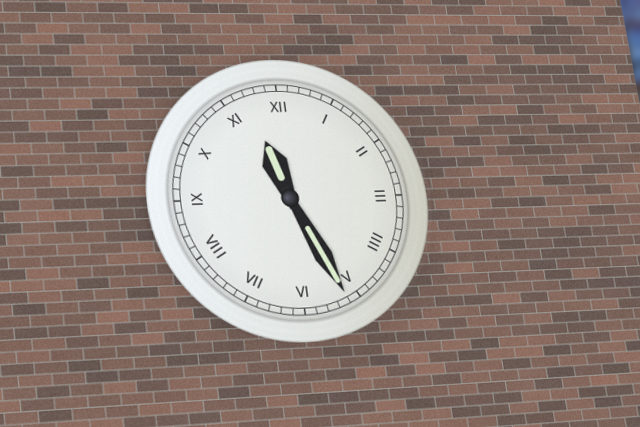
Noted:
**11:26**
